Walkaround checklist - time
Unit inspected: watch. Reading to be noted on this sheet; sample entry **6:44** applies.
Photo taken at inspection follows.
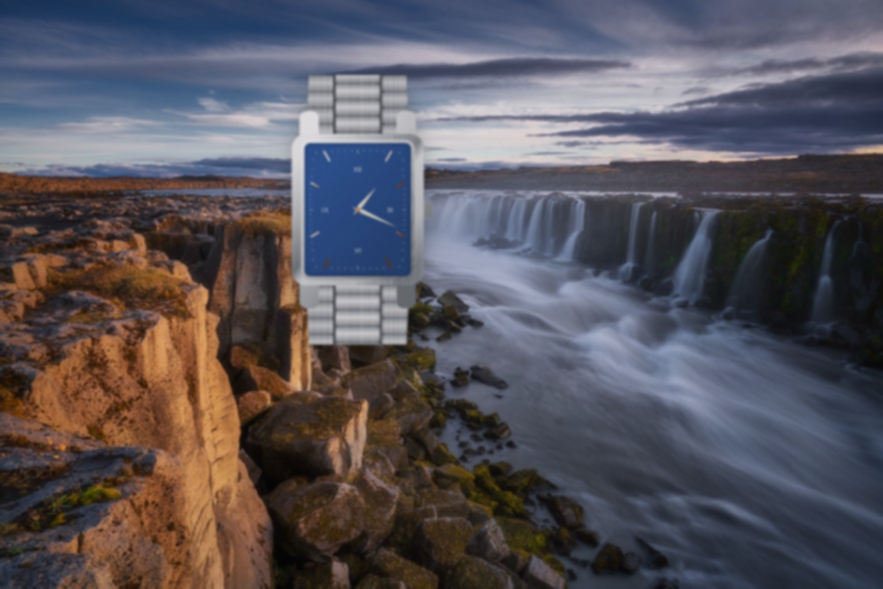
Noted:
**1:19**
